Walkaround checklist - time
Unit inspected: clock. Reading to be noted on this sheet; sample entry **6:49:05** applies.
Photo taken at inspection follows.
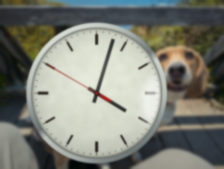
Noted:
**4:02:50**
